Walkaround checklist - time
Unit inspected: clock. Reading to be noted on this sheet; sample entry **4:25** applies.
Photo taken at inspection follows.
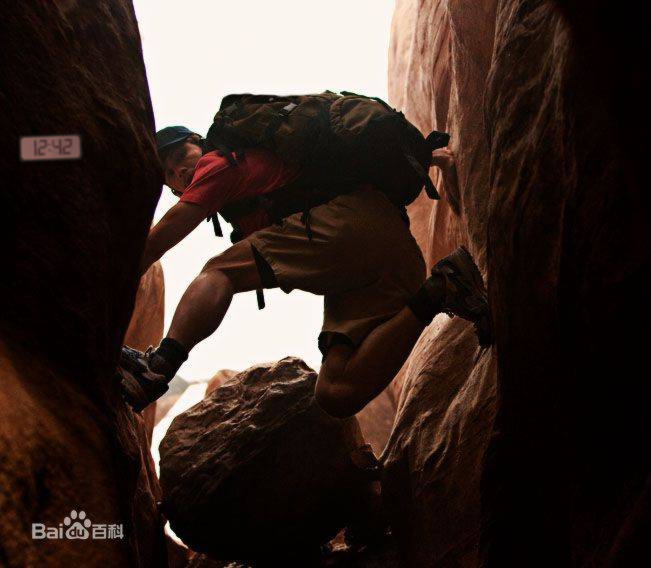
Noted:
**12:42**
